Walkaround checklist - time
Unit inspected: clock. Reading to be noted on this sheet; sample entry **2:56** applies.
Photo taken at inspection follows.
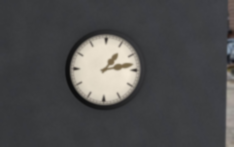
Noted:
**1:13**
